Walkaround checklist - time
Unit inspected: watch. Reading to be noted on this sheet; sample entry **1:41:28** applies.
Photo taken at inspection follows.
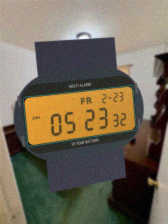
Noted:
**5:23:32**
